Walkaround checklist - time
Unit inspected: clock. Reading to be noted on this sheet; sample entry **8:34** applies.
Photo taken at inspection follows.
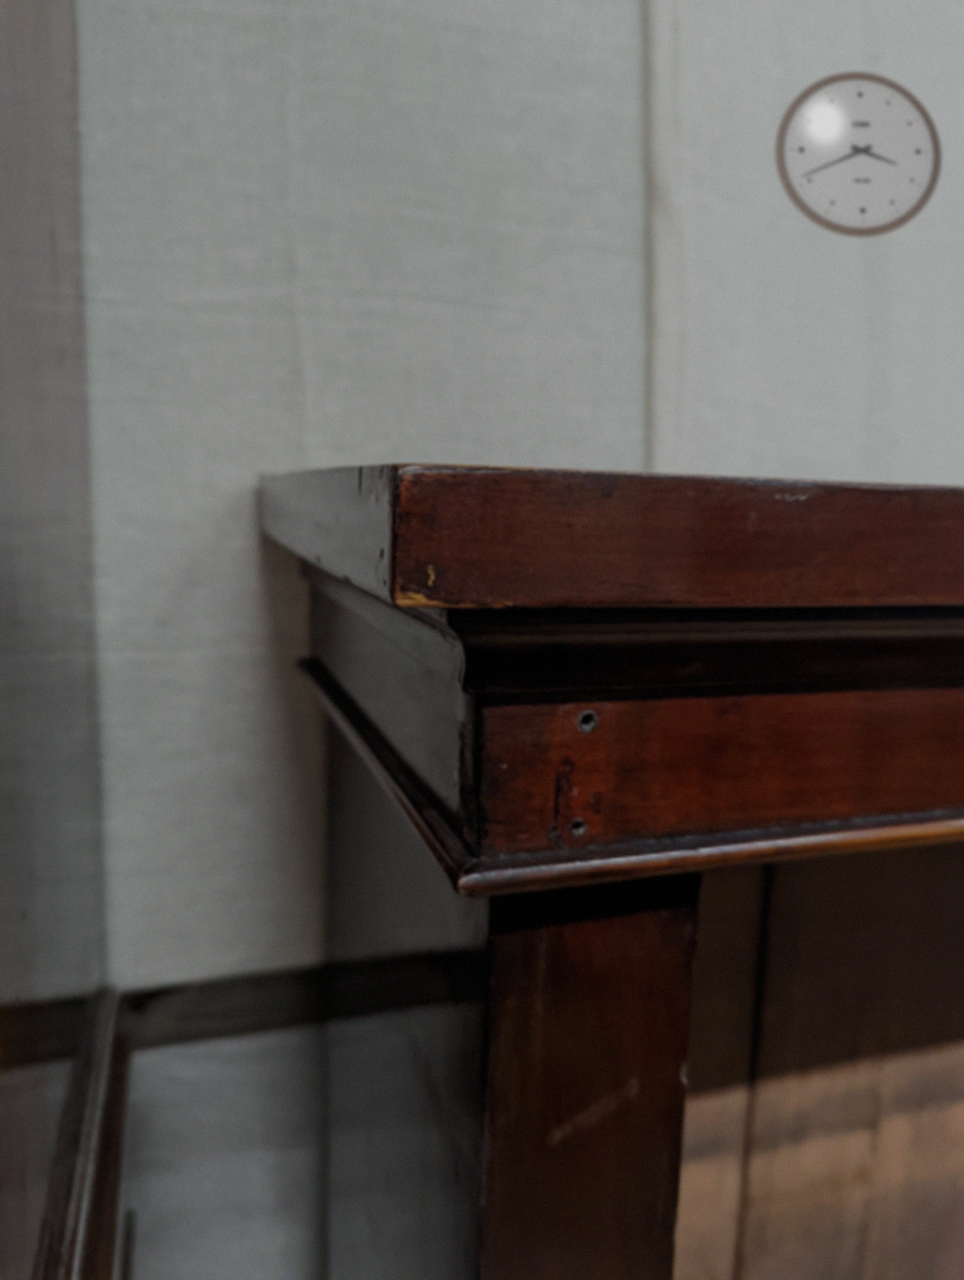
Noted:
**3:41**
